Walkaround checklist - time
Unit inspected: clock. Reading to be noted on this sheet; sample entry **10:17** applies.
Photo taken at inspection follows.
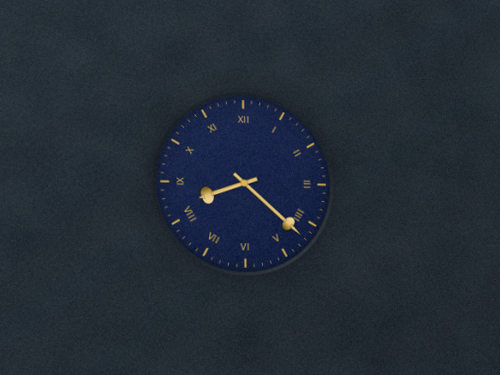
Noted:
**8:22**
